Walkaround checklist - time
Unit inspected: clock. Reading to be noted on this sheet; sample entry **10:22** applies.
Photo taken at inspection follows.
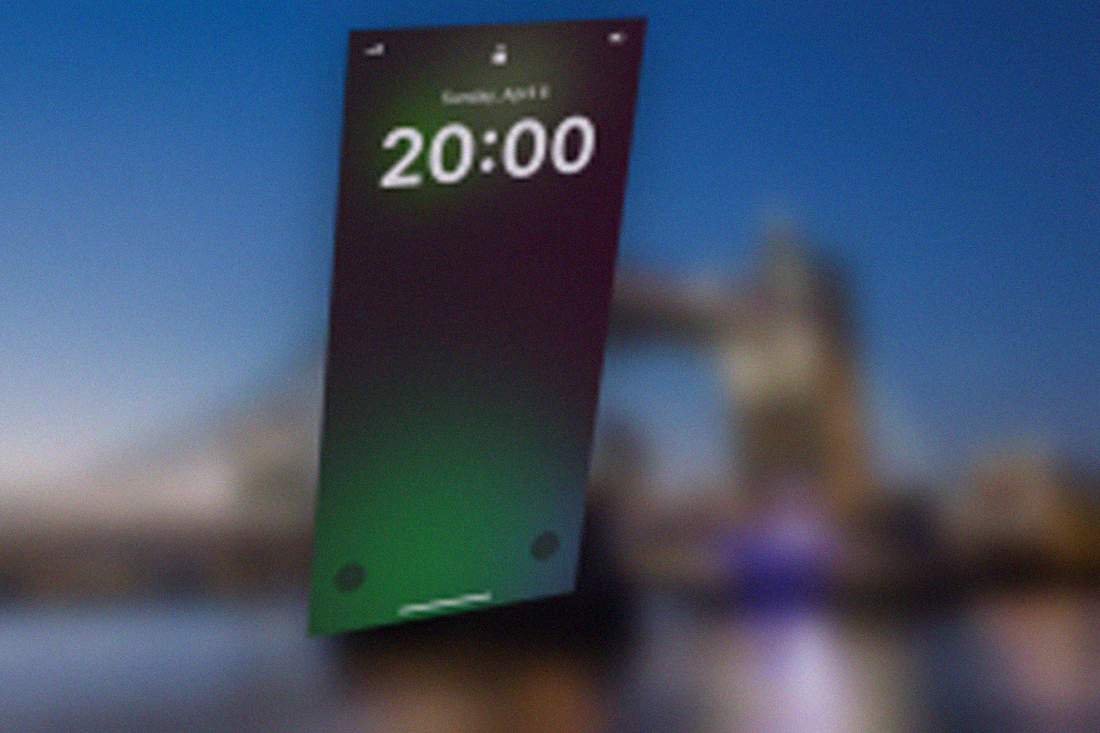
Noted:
**20:00**
